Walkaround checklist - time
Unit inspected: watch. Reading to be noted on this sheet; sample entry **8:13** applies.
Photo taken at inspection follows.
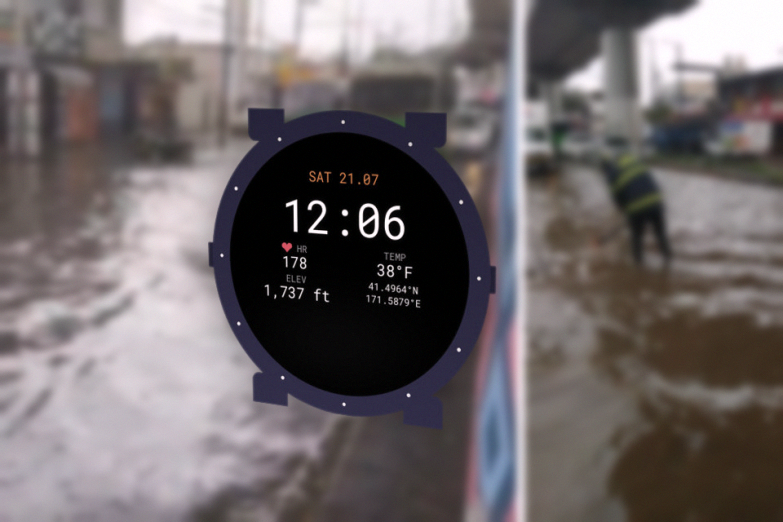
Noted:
**12:06**
